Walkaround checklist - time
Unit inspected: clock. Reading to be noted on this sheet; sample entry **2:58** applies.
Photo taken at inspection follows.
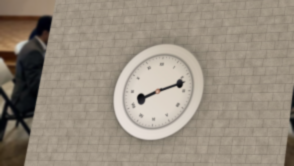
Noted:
**8:12**
